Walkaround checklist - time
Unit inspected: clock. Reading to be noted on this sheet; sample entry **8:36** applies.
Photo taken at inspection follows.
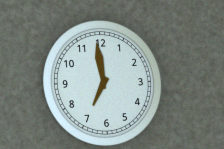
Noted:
**6:59**
